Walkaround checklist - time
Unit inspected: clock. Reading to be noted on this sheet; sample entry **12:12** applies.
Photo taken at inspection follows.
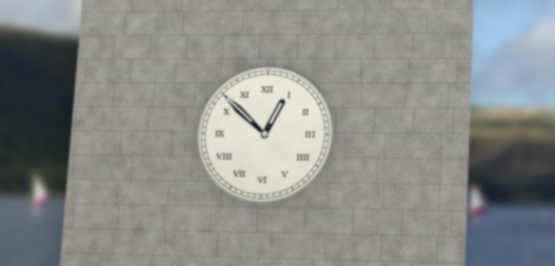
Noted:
**12:52**
